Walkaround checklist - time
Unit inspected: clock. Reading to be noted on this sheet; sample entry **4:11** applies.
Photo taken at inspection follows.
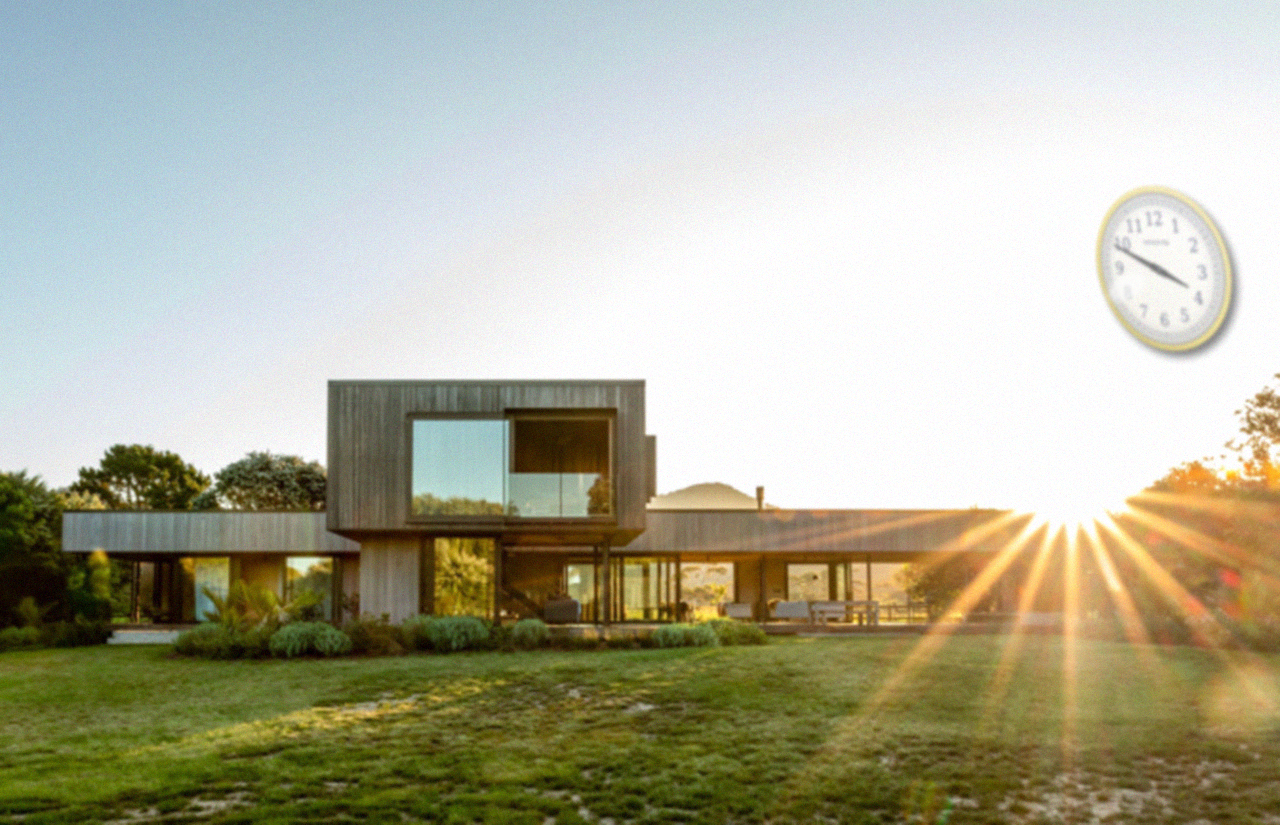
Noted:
**3:49**
